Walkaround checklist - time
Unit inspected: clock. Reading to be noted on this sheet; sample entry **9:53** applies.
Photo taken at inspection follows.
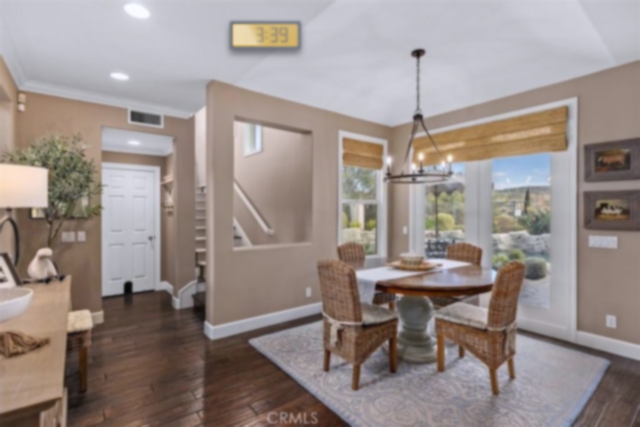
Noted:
**3:39**
